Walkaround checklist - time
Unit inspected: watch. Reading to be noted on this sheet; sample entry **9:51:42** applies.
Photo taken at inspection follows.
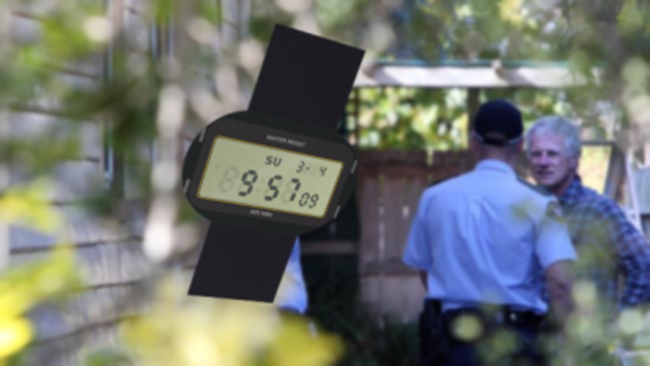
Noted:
**9:57:09**
